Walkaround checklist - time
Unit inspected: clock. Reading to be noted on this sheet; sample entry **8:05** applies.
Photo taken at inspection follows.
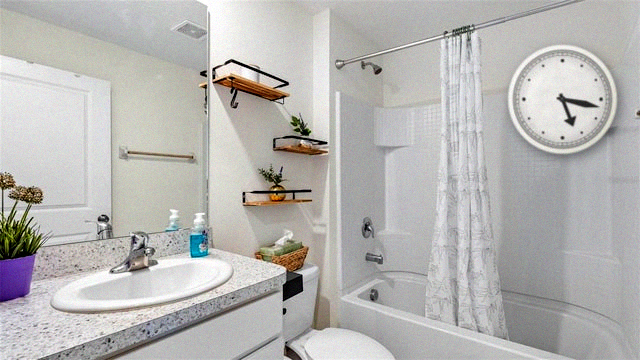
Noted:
**5:17**
